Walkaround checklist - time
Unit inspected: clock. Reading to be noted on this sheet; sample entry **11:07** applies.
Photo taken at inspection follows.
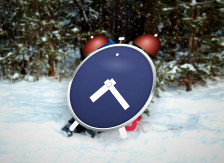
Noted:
**7:22**
